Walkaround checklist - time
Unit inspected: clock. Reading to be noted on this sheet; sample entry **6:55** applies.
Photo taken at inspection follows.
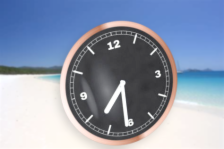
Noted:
**7:31**
